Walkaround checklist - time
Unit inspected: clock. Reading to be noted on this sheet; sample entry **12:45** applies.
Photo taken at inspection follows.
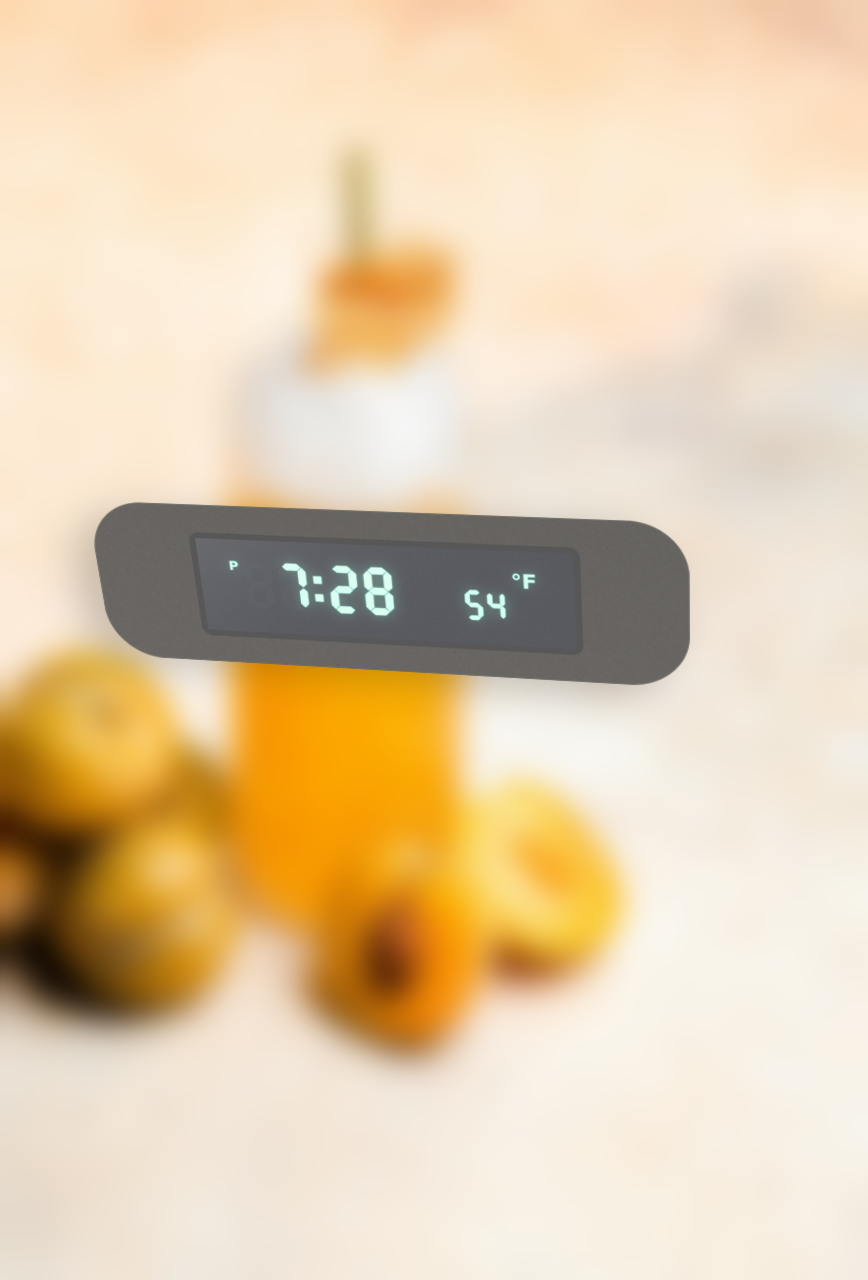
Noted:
**7:28**
